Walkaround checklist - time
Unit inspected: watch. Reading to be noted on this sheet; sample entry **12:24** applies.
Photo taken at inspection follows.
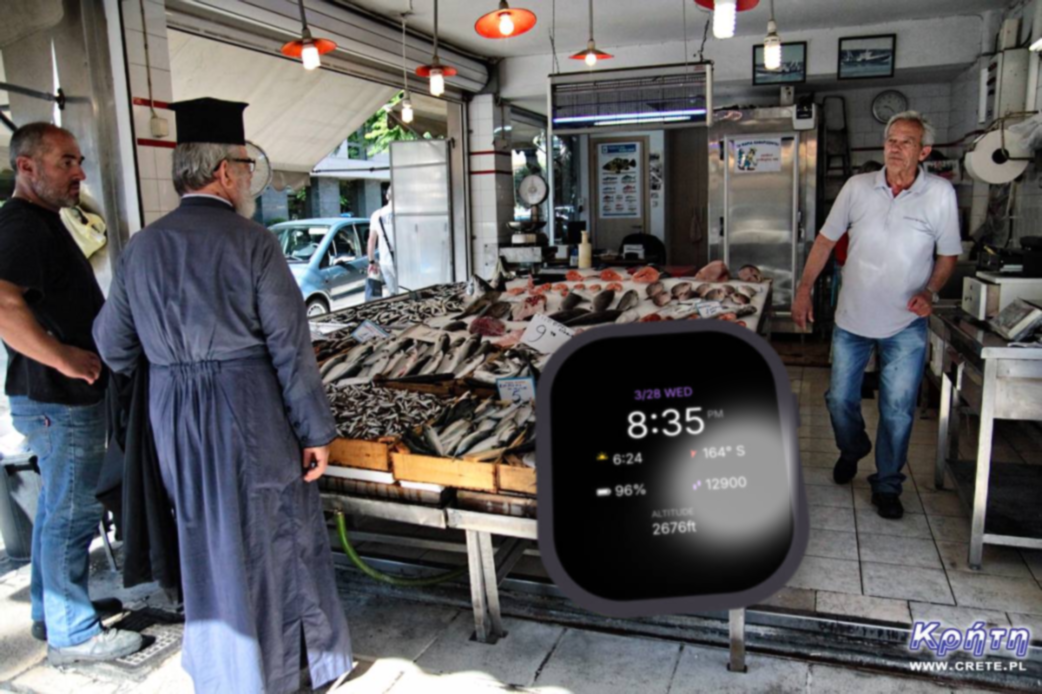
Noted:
**8:35**
